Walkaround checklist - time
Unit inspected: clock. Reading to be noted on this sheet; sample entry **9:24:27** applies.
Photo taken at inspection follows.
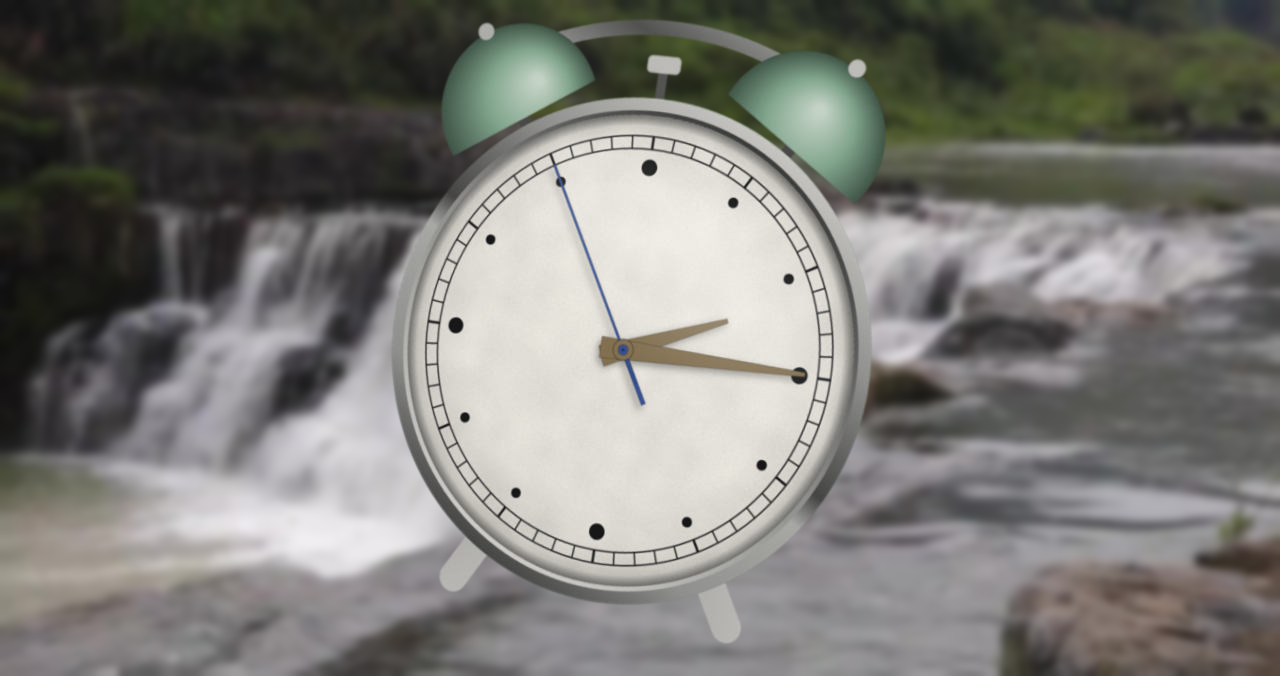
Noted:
**2:14:55**
